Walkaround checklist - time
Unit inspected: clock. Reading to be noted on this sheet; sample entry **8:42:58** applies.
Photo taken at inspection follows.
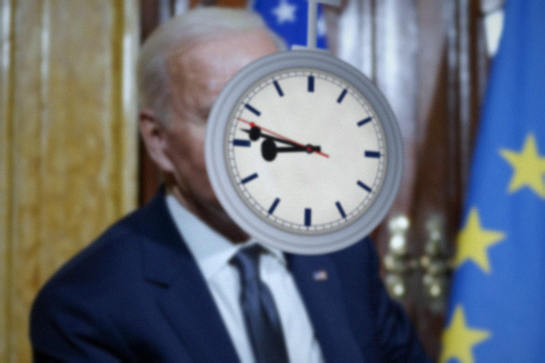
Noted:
**8:46:48**
